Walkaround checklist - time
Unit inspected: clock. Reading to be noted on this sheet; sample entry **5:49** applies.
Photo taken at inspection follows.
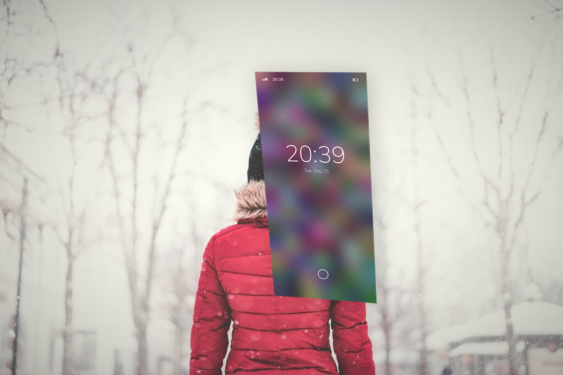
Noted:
**20:39**
